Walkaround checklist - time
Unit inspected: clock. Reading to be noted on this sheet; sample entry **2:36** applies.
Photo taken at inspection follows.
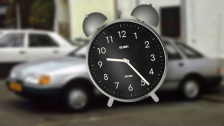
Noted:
**9:24**
